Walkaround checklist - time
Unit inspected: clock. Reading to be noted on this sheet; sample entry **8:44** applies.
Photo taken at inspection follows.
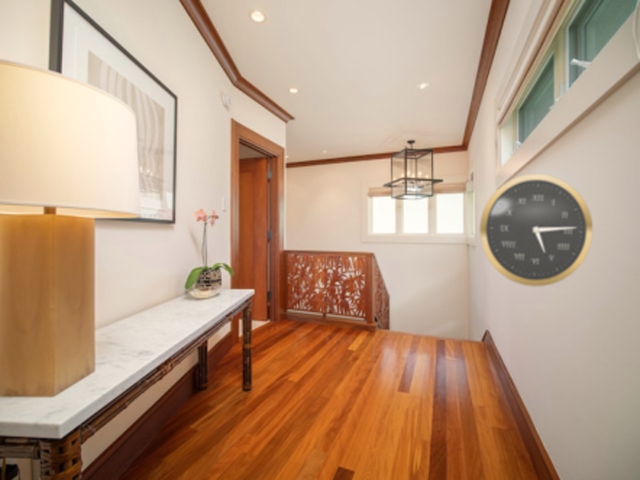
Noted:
**5:14**
